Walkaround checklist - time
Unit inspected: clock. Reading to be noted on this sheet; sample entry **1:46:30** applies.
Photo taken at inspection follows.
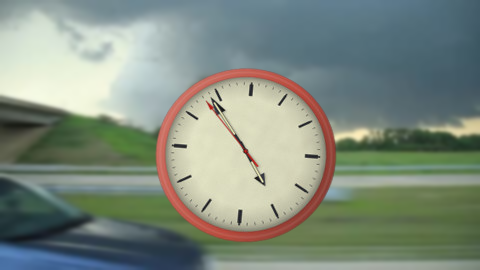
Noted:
**4:53:53**
